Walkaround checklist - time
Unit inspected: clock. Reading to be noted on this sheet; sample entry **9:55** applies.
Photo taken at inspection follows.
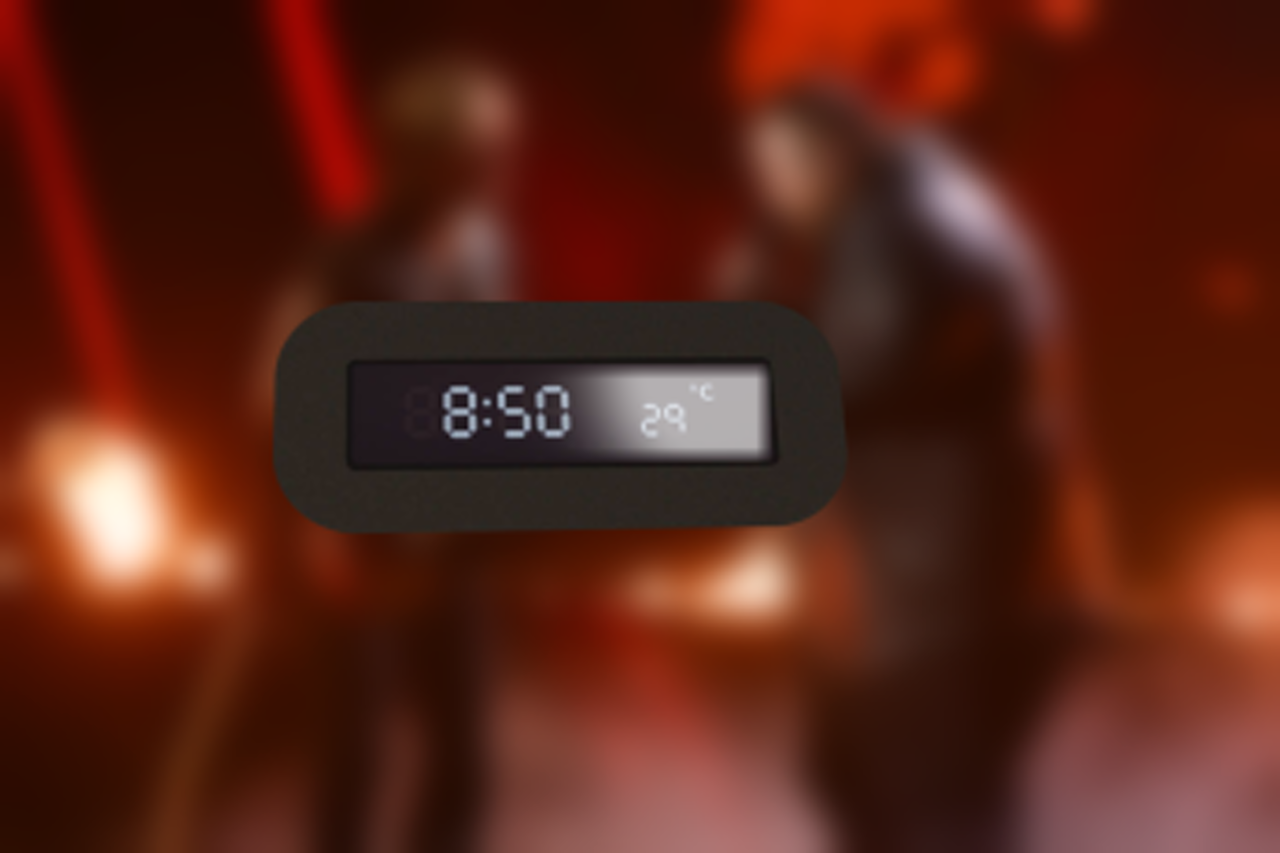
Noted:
**8:50**
